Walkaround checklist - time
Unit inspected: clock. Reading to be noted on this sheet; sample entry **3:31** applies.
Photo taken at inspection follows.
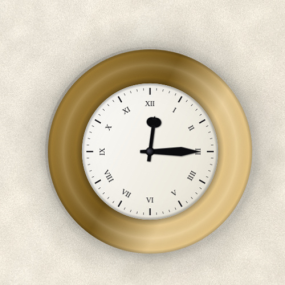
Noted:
**12:15**
